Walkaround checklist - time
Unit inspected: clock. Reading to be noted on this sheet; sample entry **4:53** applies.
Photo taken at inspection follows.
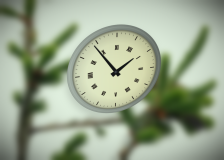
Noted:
**12:49**
